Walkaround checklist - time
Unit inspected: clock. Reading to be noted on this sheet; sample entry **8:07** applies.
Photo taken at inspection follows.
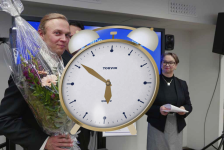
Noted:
**5:51**
